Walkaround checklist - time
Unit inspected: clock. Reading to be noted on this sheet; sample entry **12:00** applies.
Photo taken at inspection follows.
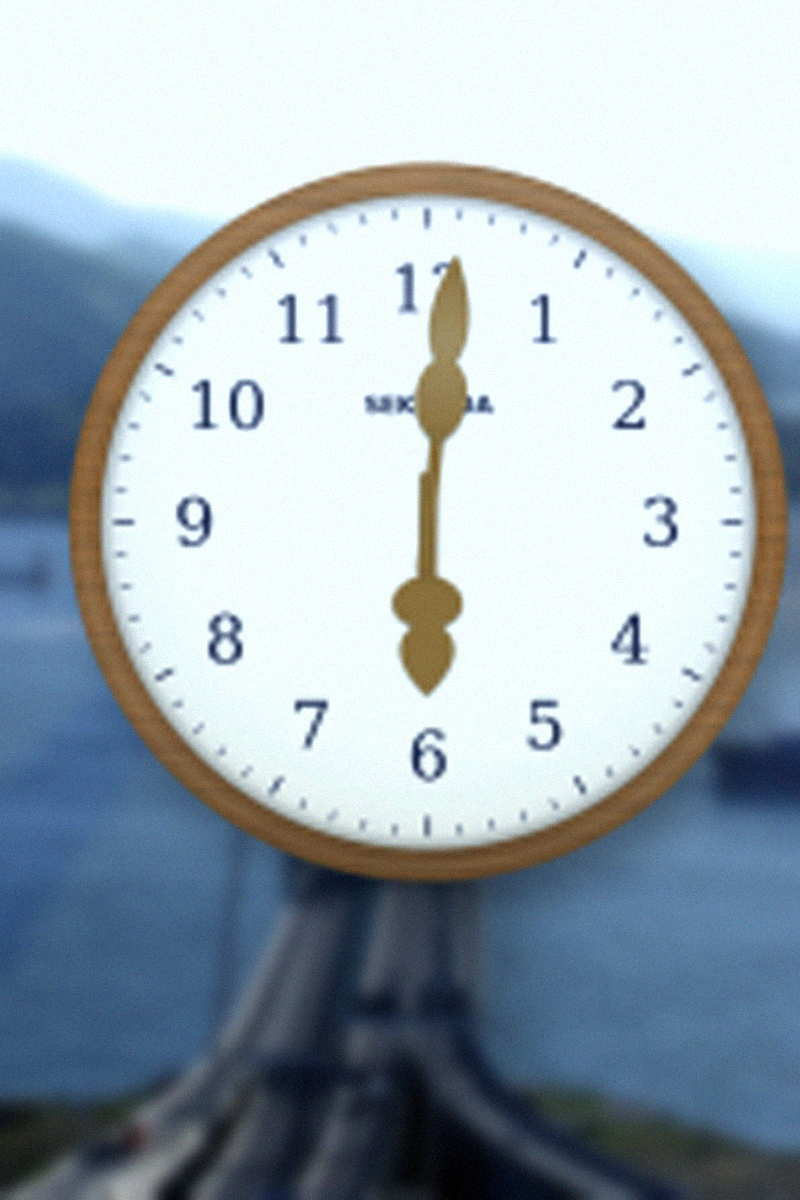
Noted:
**6:01**
